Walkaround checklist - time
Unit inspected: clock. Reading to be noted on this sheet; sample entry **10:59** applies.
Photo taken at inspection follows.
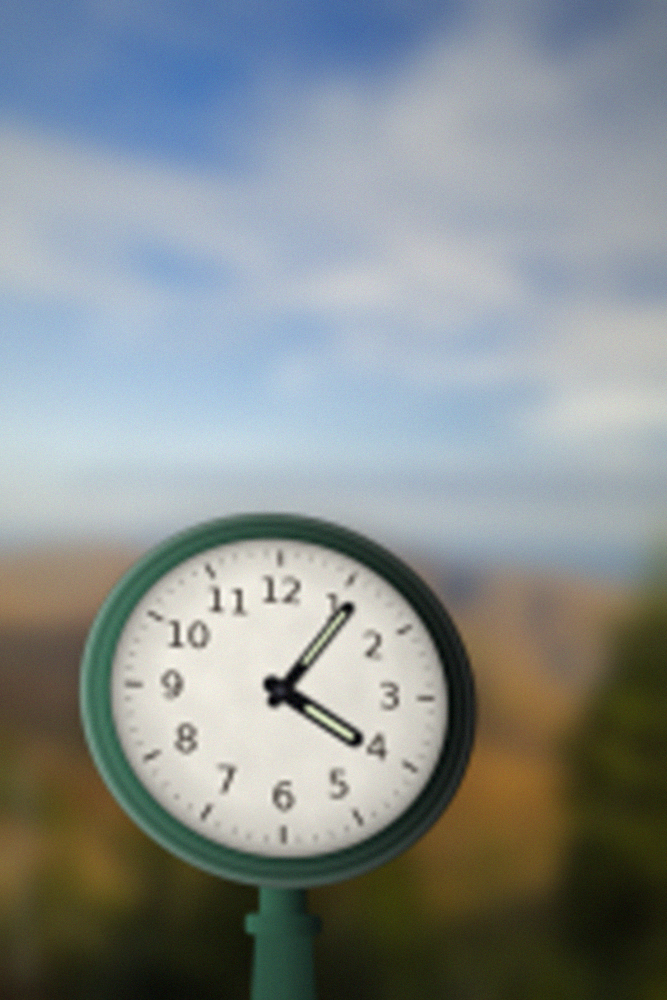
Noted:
**4:06**
